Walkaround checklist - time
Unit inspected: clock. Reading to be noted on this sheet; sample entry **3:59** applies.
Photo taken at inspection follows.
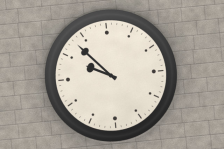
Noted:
**9:53**
